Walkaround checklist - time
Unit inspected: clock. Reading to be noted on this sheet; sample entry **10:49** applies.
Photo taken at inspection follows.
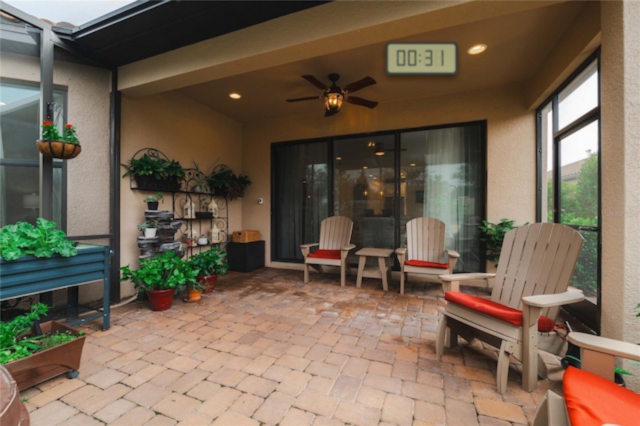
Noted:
**0:31**
